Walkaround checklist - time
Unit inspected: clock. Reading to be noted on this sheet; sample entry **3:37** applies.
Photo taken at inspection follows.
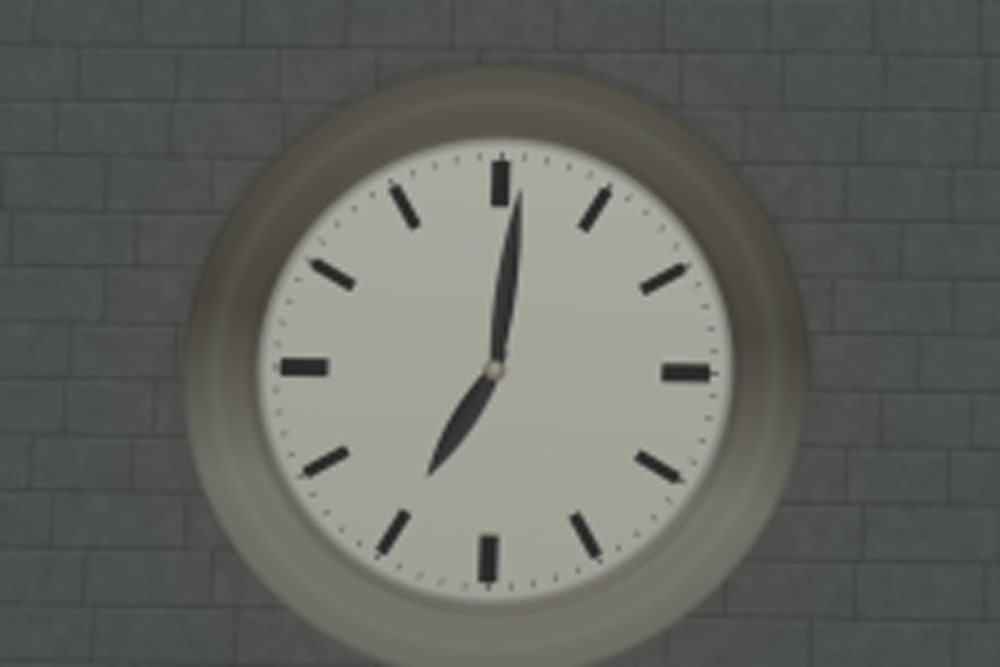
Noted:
**7:01**
